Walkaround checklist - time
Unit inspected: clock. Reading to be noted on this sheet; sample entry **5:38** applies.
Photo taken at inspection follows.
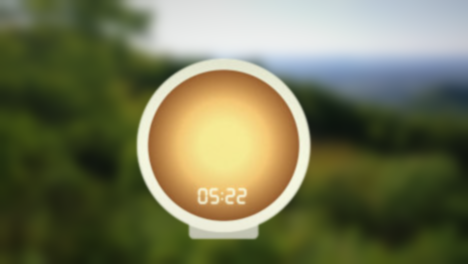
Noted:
**5:22**
